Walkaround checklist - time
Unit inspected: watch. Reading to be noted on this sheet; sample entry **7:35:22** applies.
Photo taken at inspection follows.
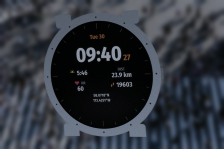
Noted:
**9:40:27**
